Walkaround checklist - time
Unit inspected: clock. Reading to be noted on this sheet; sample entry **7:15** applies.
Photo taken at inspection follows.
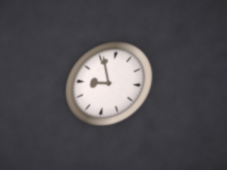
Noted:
**8:56**
